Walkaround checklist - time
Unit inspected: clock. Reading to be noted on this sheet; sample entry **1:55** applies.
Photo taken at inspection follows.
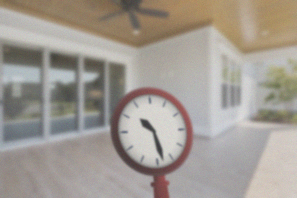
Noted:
**10:28**
